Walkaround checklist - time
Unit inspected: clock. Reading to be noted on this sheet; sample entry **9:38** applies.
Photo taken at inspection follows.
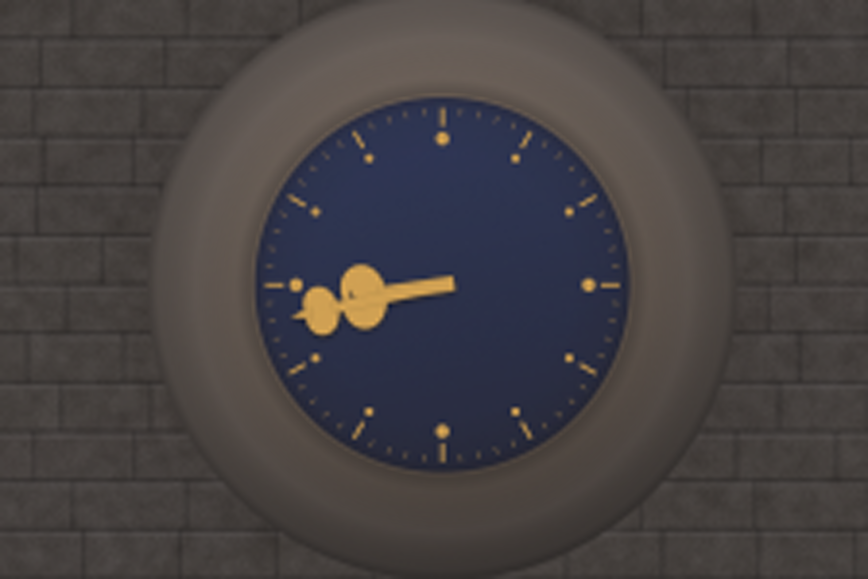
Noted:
**8:43**
